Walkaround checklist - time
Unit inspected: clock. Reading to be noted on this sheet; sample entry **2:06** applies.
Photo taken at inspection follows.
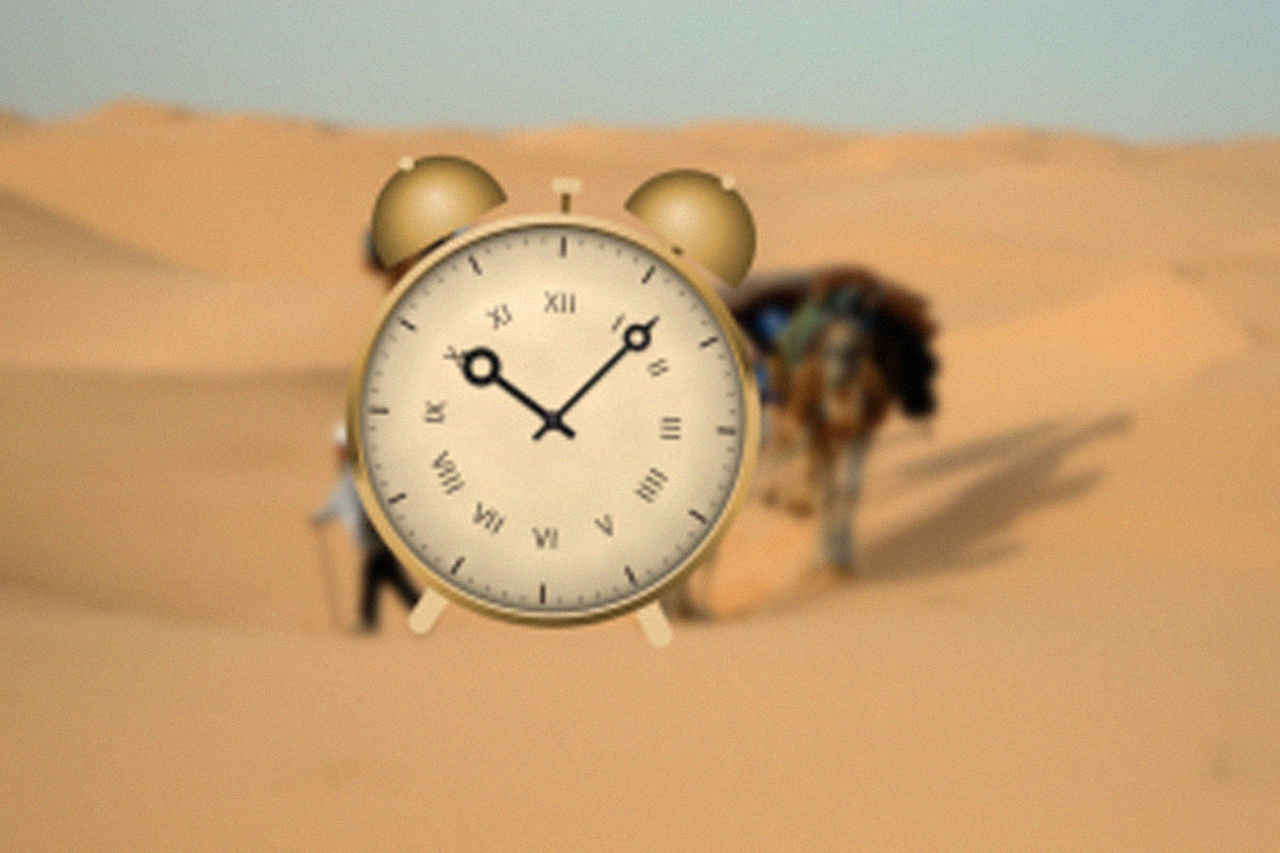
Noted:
**10:07**
